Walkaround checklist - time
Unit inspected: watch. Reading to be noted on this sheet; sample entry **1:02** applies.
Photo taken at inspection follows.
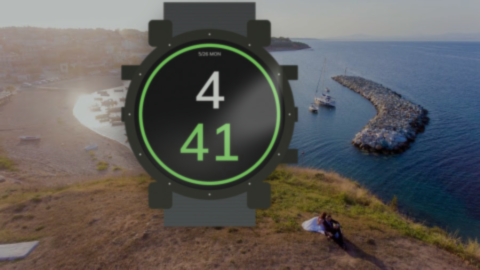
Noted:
**4:41**
